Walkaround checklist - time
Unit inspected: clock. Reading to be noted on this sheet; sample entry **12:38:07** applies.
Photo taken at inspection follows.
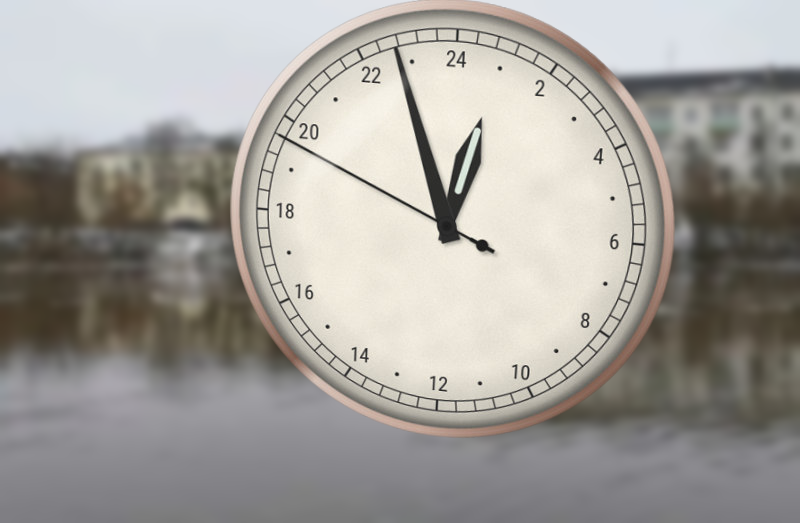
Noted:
**0:56:49**
